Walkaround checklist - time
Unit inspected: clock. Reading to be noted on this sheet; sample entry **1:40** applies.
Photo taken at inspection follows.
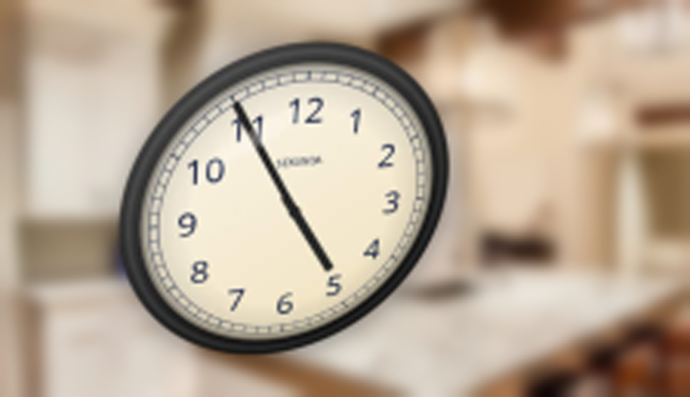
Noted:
**4:55**
